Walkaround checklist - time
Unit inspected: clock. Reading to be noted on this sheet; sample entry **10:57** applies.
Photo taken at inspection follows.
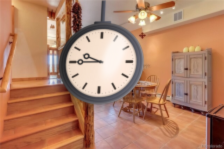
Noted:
**9:45**
